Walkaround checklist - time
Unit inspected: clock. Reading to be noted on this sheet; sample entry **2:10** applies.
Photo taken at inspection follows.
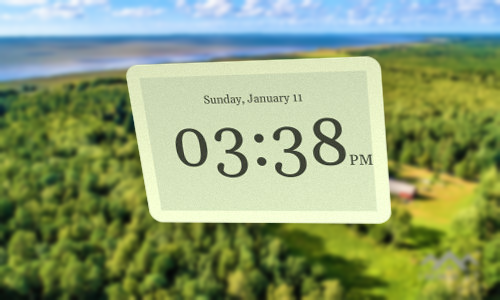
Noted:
**3:38**
